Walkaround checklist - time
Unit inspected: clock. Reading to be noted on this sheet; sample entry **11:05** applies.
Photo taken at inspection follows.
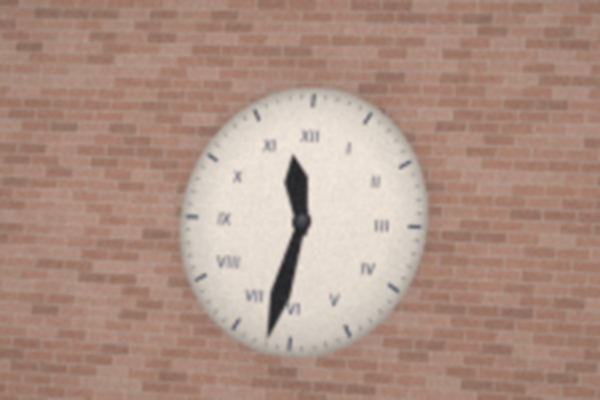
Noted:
**11:32**
